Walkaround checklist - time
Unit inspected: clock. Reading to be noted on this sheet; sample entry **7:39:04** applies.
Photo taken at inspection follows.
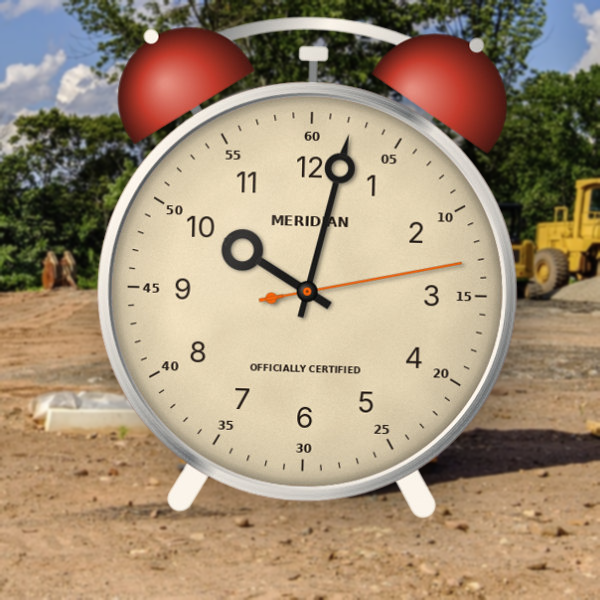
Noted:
**10:02:13**
